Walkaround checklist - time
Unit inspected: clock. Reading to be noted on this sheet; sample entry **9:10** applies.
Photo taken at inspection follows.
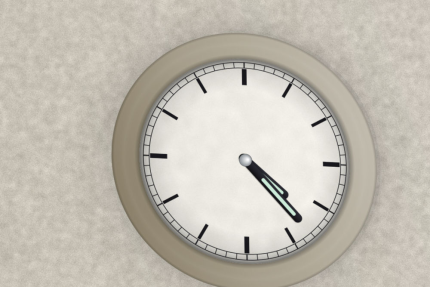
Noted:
**4:23**
